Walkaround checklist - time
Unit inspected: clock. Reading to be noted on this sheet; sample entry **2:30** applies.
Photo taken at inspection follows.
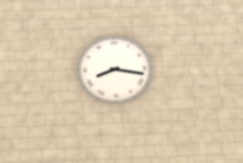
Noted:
**8:17**
